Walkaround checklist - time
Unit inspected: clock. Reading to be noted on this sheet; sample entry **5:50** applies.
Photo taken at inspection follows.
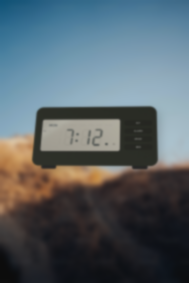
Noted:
**7:12**
